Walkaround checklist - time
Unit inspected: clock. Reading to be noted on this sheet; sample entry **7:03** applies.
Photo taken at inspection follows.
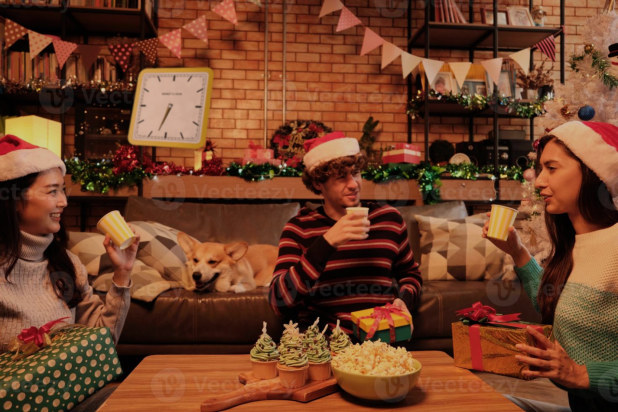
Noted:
**6:33**
